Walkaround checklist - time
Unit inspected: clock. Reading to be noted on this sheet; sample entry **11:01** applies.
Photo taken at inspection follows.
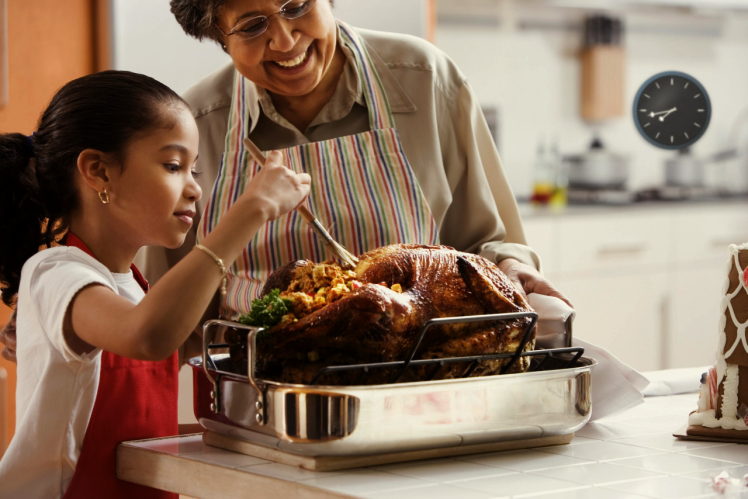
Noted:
**7:43**
